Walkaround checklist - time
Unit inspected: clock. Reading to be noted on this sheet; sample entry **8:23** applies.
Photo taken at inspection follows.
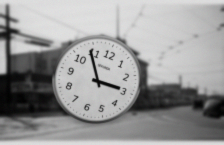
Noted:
**2:54**
